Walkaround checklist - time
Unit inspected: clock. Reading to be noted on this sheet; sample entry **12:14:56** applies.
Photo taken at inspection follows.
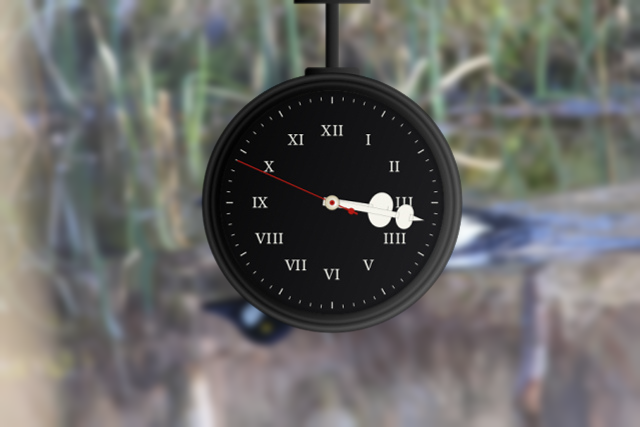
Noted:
**3:16:49**
